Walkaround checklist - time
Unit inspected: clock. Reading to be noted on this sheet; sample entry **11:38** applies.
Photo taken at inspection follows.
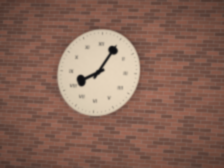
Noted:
**8:05**
